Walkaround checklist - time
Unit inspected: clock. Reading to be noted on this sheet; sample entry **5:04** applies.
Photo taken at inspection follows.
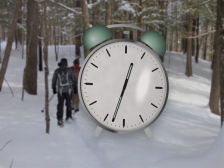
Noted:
**12:33**
